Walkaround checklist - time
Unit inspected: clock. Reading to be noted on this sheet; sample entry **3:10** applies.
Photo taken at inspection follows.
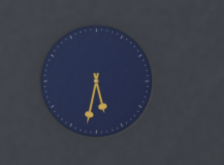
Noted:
**5:32**
